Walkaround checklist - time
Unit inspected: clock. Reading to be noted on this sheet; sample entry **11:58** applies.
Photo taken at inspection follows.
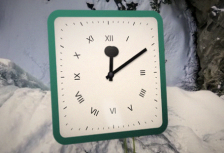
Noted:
**12:10**
